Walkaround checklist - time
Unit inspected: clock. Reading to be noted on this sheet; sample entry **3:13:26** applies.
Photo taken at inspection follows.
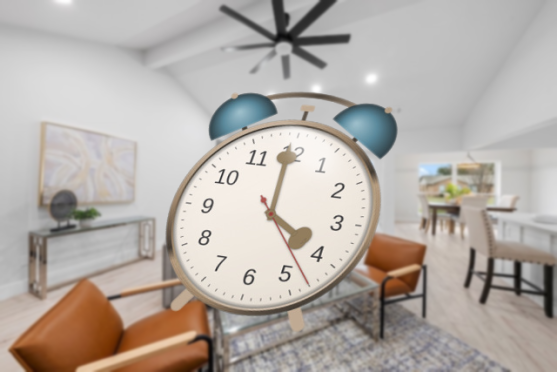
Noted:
**3:59:23**
